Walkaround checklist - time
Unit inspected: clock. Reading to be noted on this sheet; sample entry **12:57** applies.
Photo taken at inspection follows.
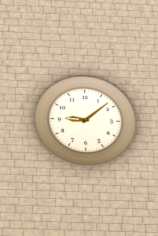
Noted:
**9:08**
